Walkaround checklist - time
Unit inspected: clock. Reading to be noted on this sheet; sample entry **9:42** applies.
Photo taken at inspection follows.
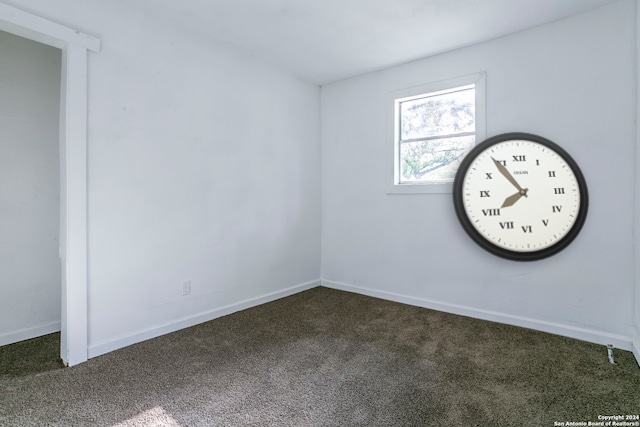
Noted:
**7:54**
